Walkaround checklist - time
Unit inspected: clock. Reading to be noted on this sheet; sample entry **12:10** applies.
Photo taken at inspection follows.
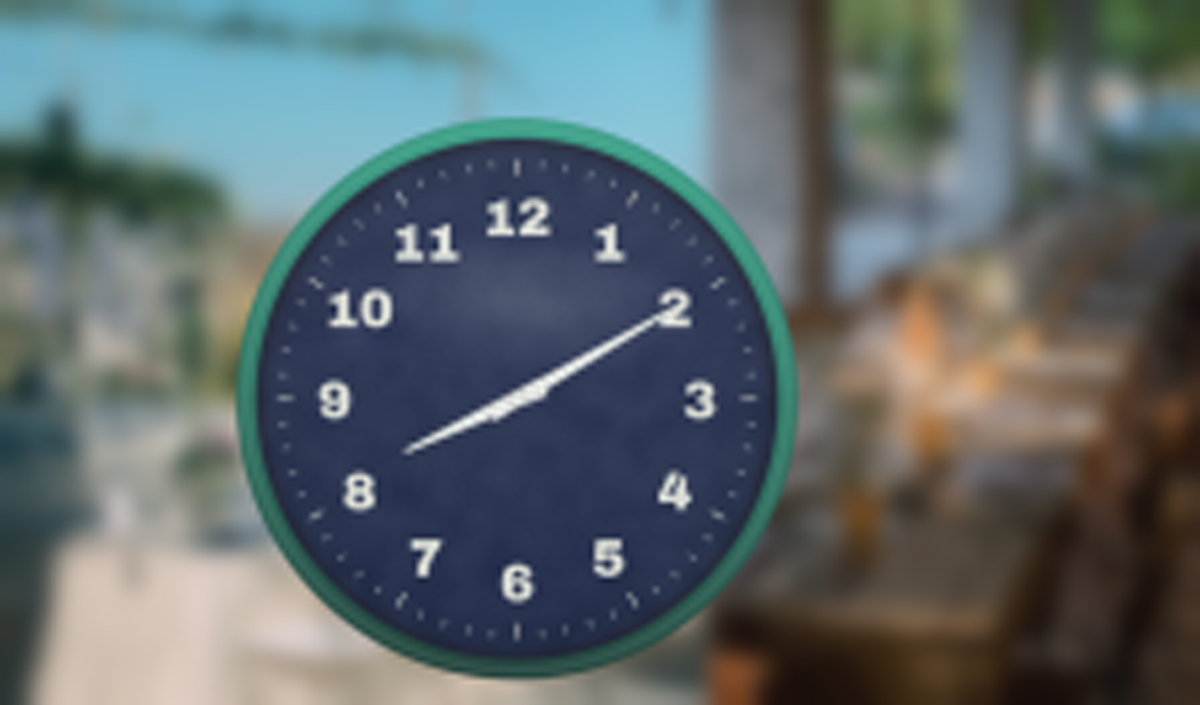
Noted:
**8:10**
